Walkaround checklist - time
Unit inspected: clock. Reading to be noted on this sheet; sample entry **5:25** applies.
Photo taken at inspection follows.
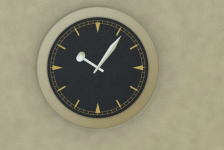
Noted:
**10:06**
